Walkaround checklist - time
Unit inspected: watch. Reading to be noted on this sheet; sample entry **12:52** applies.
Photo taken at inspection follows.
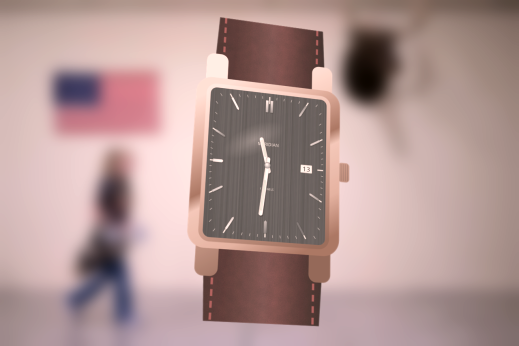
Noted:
**11:31**
